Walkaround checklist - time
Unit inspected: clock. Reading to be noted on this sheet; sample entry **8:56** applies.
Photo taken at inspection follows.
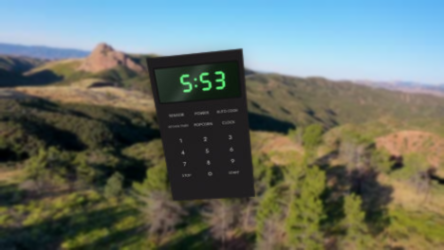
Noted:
**5:53**
